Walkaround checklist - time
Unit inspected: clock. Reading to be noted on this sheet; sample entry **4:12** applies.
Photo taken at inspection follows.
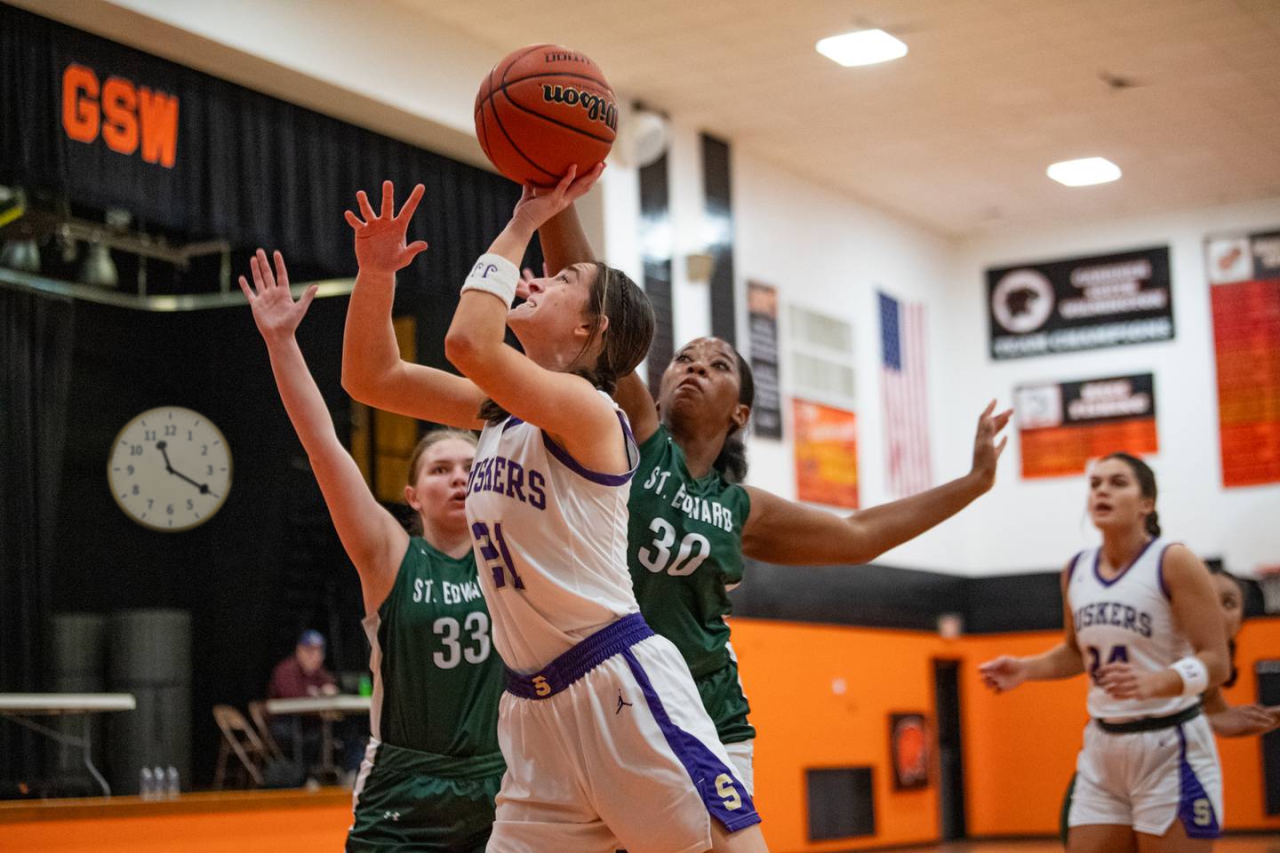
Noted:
**11:20**
